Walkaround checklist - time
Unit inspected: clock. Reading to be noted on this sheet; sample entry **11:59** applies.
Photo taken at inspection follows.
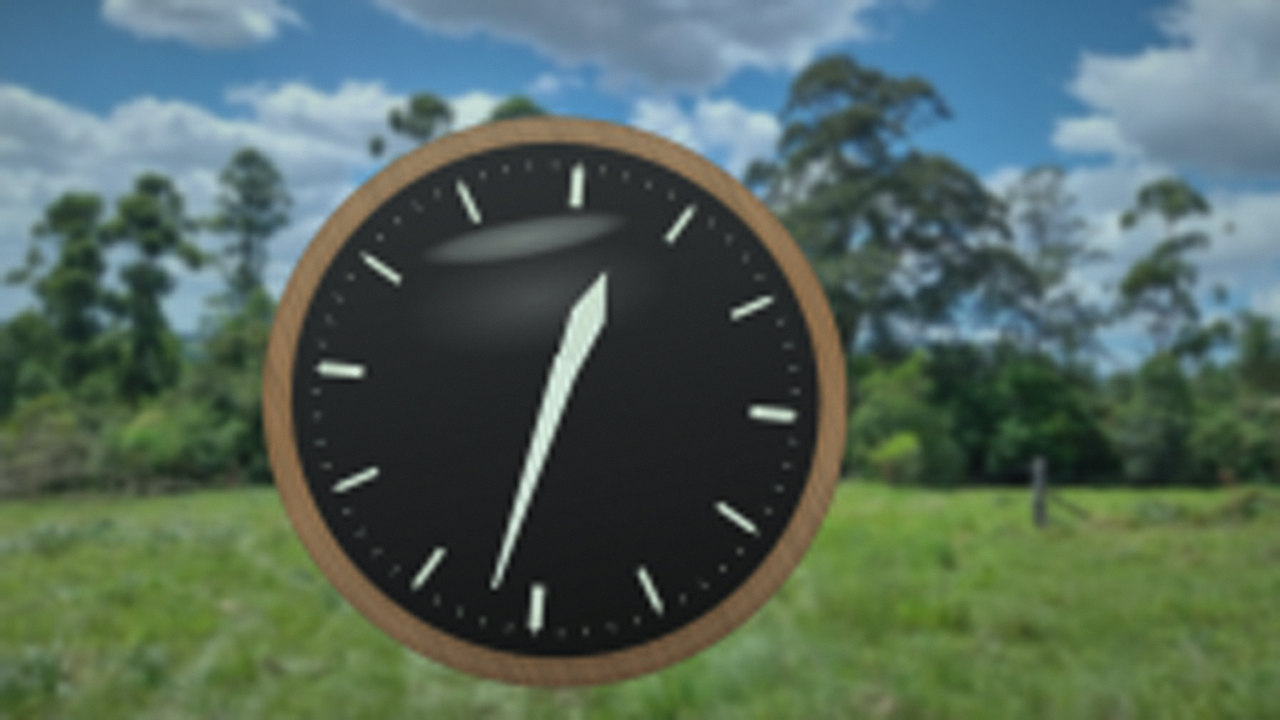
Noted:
**12:32**
